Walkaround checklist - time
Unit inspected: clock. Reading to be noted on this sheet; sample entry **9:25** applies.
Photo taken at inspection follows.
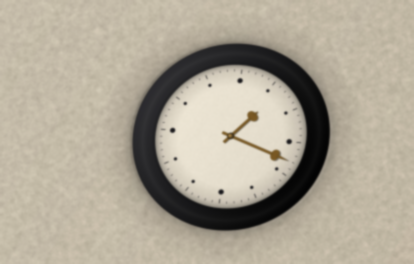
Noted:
**1:18**
